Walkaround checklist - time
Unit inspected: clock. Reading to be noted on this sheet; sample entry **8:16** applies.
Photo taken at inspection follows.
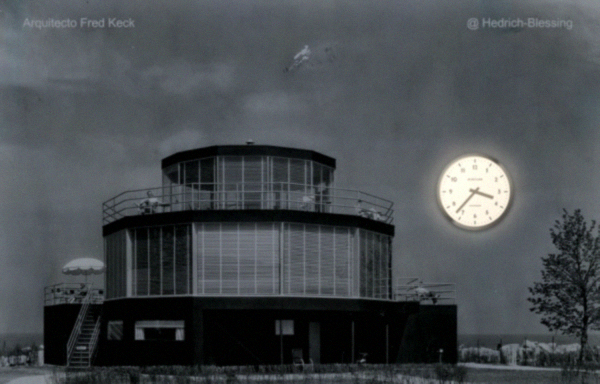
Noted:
**3:37**
